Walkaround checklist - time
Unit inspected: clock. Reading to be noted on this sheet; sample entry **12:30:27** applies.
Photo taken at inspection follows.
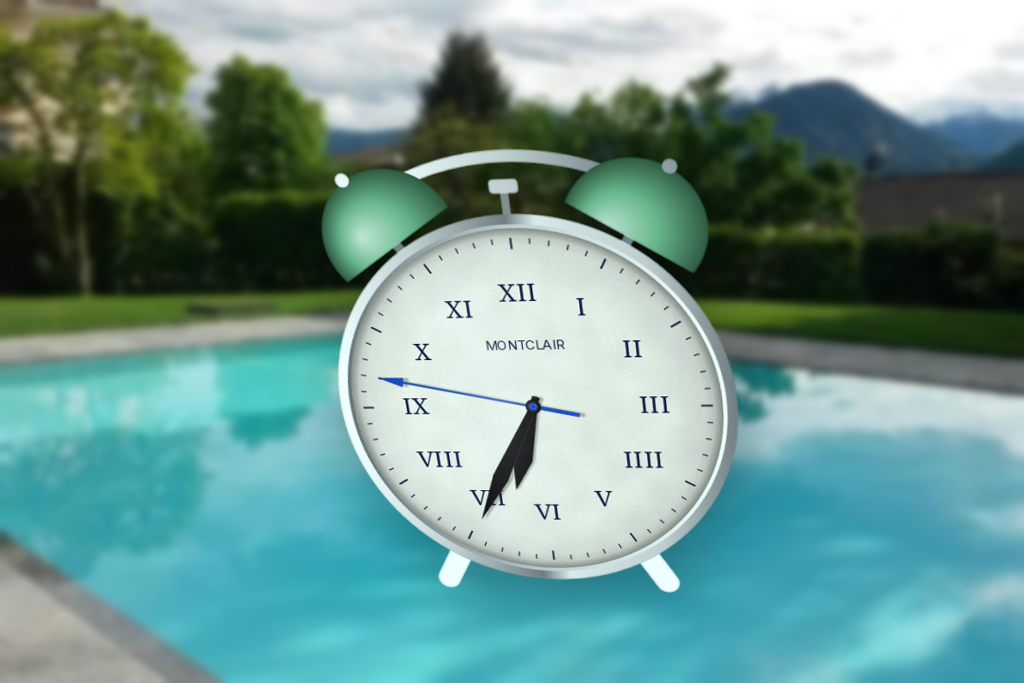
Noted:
**6:34:47**
